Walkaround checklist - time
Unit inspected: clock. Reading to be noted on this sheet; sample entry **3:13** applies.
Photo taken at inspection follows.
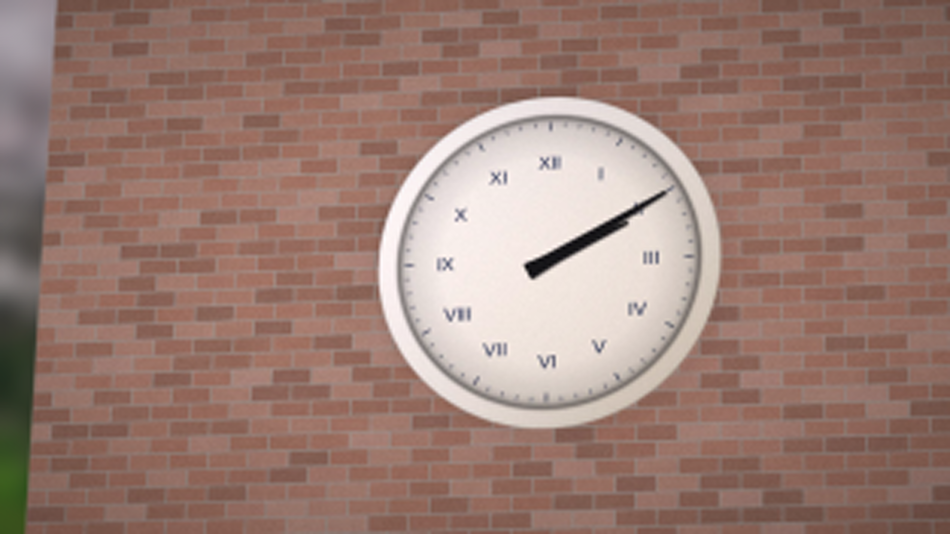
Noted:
**2:10**
